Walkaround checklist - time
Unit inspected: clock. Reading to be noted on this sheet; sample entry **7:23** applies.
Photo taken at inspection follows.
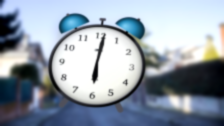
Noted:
**6:01**
